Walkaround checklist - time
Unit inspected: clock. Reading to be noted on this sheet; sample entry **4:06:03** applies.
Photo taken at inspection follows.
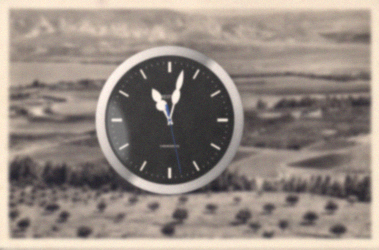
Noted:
**11:02:28**
